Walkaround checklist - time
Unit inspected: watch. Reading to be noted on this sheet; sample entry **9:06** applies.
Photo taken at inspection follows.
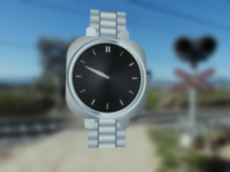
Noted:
**9:49**
